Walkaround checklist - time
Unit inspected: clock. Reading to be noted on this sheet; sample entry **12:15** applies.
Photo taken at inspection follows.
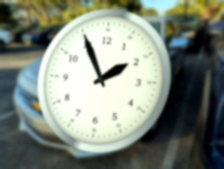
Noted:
**1:55**
